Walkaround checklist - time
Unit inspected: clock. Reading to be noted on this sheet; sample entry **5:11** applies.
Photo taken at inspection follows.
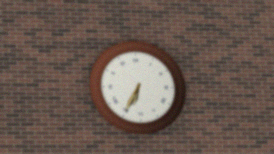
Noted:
**6:35**
